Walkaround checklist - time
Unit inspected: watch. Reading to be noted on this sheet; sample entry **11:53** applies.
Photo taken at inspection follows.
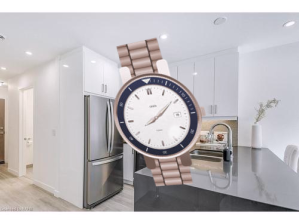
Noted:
**8:09**
